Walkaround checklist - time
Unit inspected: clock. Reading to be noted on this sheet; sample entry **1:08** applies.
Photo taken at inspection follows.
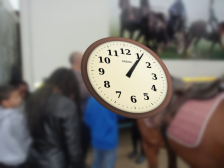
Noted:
**1:06**
